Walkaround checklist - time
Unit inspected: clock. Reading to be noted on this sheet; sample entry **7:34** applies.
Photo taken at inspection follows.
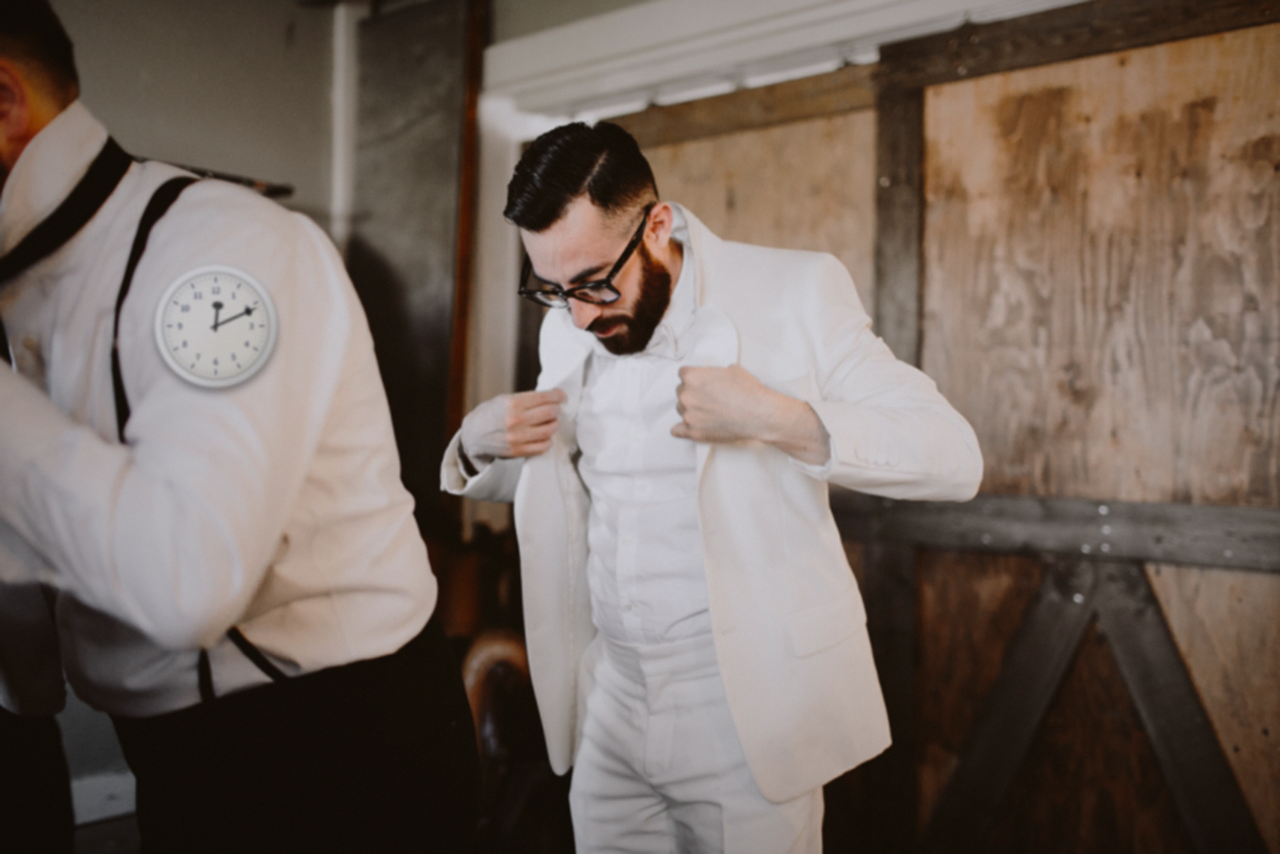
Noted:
**12:11**
